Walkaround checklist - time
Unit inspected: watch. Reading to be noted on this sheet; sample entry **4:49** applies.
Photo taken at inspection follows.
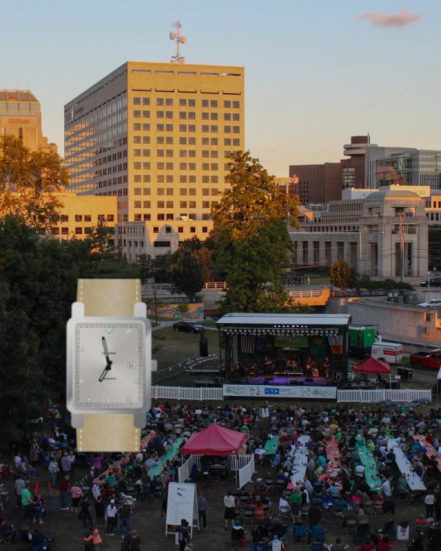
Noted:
**6:58**
